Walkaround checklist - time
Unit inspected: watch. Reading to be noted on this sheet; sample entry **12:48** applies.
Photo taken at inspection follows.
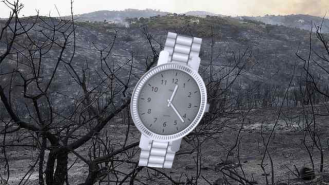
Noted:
**12:22**
